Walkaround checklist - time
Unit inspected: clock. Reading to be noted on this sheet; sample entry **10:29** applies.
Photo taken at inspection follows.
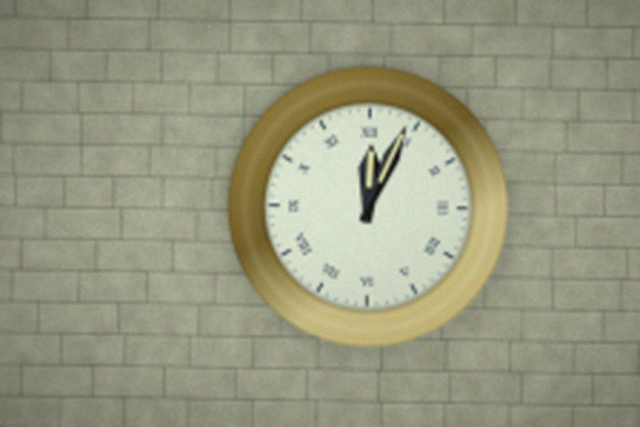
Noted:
**12:04**
